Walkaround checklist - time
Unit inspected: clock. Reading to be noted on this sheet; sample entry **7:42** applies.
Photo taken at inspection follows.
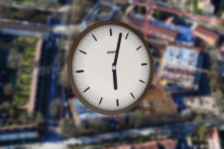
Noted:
**6:03**
